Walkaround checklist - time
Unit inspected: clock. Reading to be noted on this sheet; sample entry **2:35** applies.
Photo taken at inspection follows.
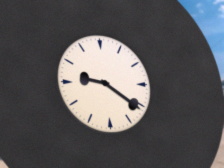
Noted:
**9:21**
